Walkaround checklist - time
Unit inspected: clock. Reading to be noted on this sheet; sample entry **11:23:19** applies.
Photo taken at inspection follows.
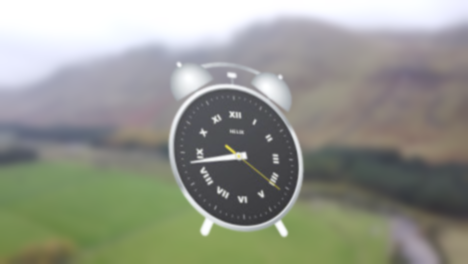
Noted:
**8:43:21**
